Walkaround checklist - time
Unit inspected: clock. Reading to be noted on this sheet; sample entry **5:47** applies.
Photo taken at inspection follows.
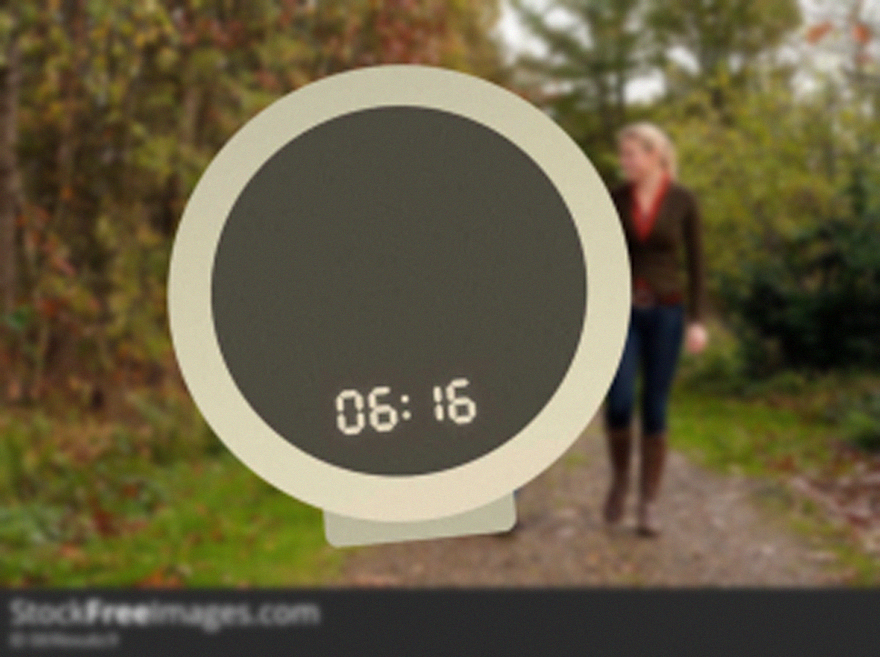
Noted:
**6:16**
